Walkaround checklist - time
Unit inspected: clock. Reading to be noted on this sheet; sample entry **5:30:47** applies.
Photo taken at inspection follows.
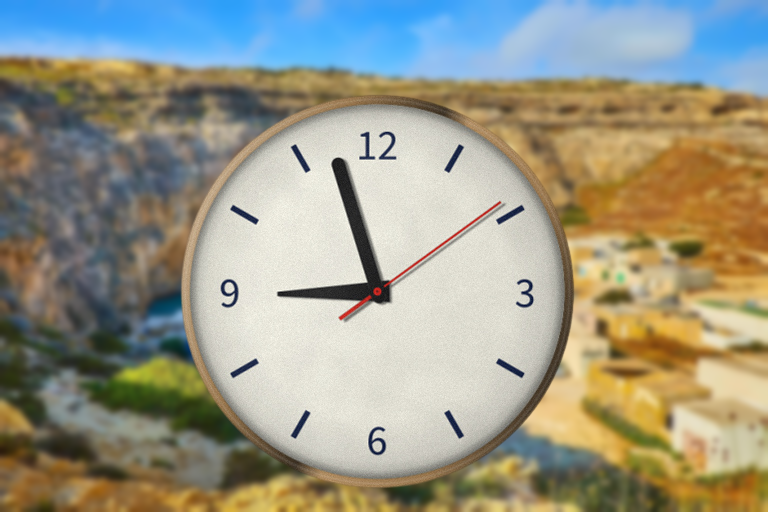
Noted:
**8:57:09**
